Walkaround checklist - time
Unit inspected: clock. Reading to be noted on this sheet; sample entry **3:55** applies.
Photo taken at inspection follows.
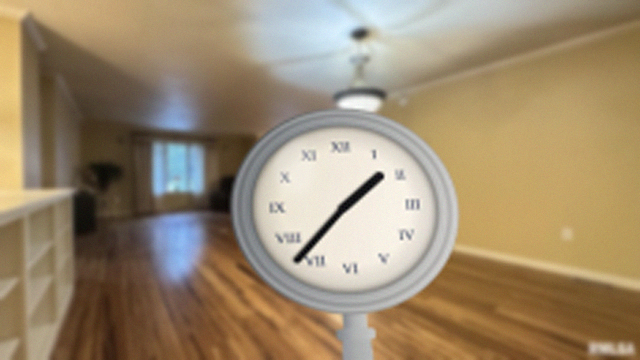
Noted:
**1:37**
